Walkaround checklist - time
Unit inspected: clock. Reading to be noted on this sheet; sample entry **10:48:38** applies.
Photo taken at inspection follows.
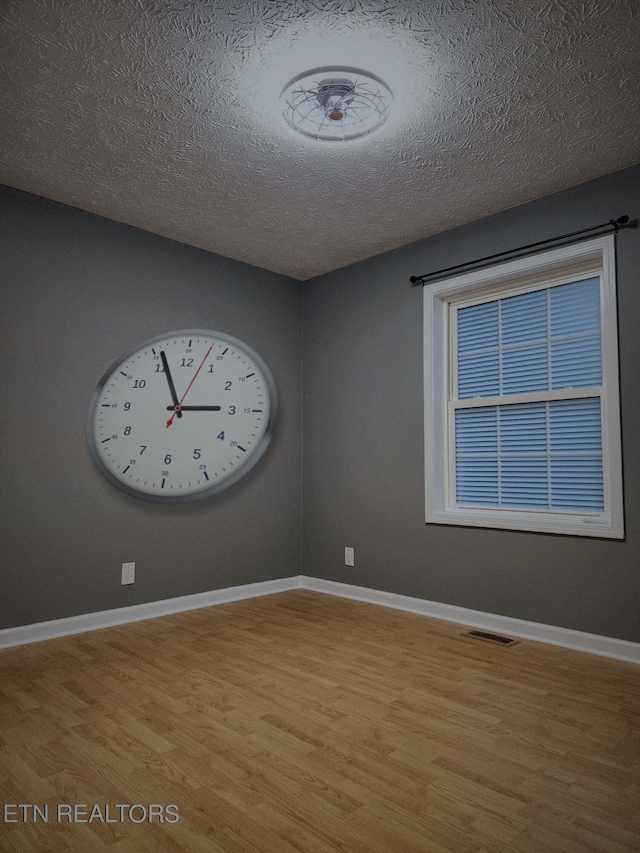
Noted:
**2:56:03**
